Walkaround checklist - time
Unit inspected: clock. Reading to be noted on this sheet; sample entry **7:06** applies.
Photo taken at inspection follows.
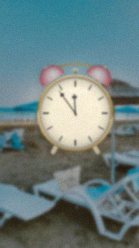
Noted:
**11:54**
